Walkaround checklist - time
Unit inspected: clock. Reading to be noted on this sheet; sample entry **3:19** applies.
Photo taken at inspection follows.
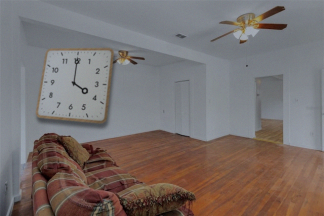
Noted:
**4:00**
